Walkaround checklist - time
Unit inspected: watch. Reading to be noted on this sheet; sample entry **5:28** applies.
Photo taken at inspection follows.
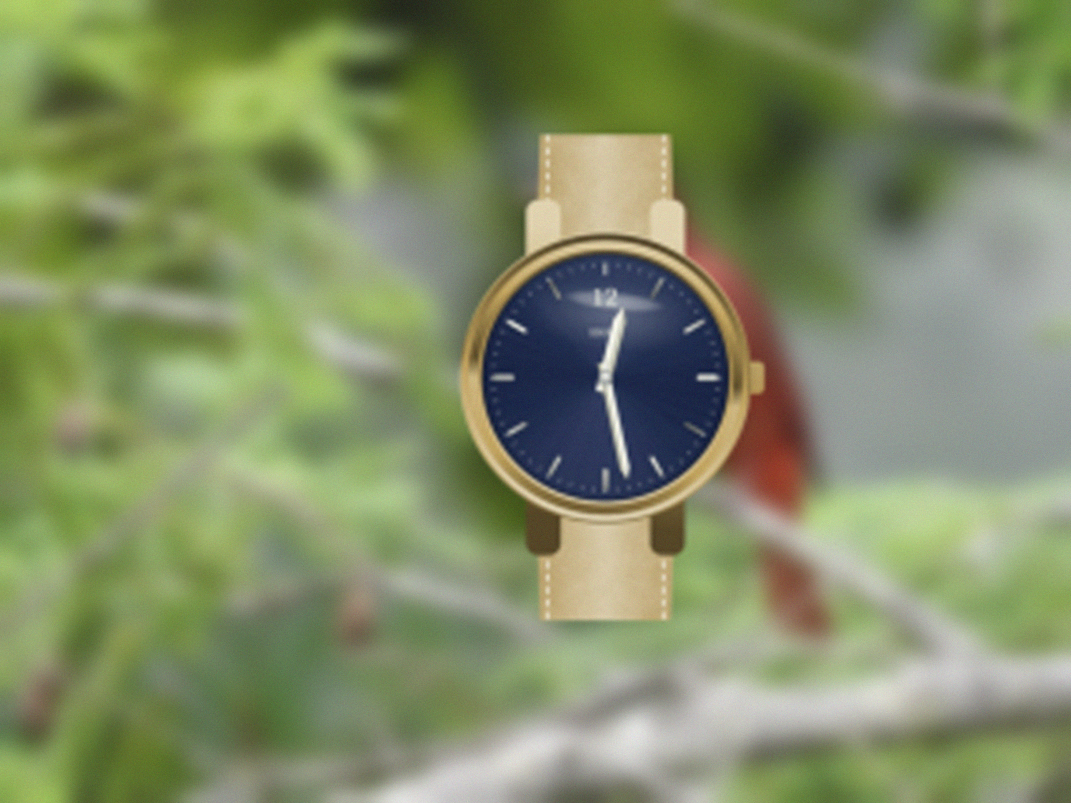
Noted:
**12:28**
